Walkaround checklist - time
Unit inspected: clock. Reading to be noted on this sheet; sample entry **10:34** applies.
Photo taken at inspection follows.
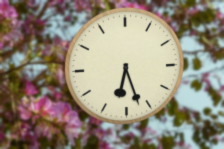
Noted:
**6:27**
